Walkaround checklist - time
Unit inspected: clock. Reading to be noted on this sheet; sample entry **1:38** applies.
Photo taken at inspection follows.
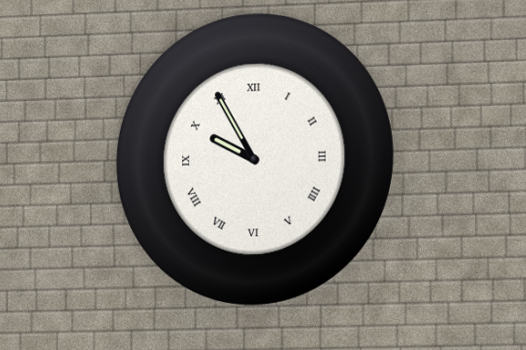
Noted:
**9:55**
